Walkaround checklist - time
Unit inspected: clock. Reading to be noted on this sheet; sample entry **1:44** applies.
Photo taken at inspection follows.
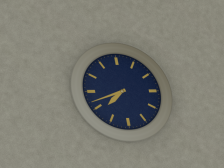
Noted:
**7:42**
